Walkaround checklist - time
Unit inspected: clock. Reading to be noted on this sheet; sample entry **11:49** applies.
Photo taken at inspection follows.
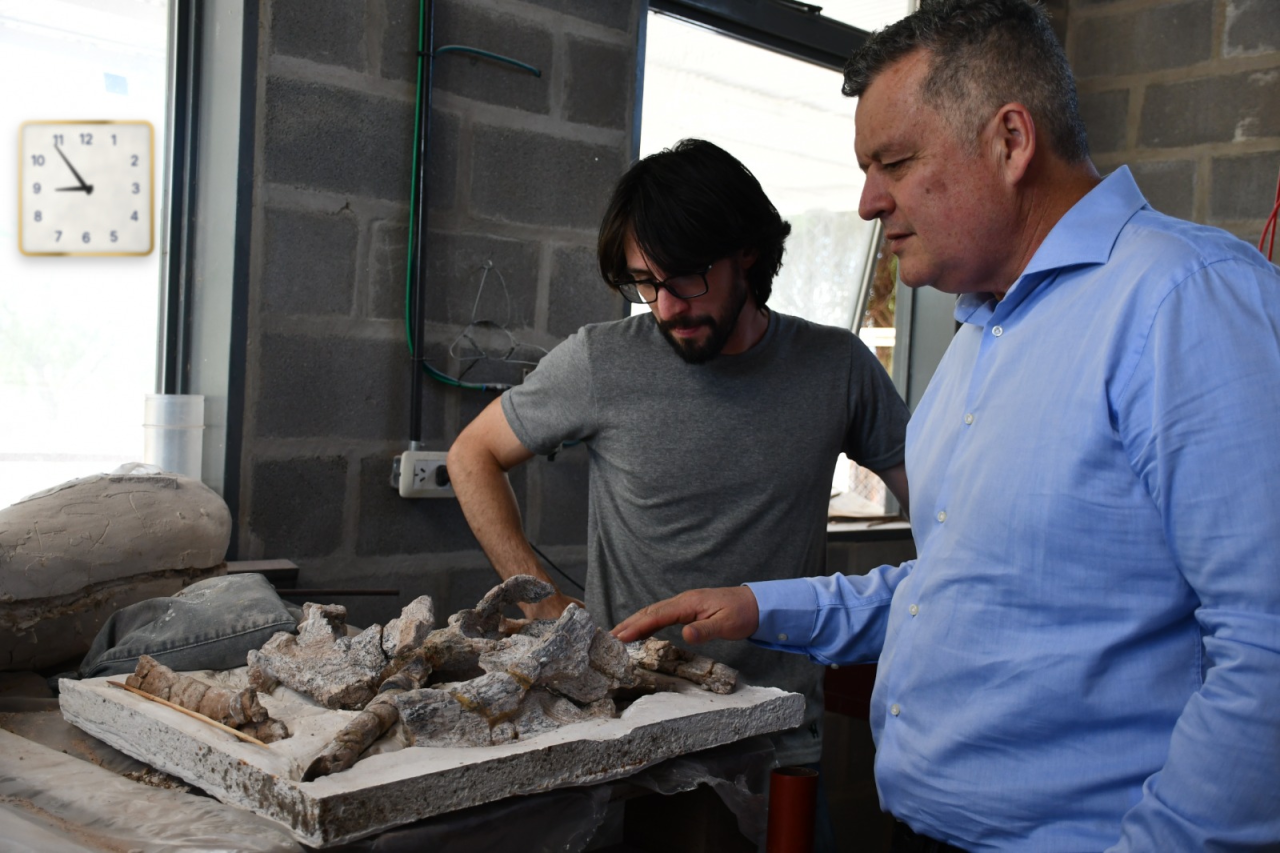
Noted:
**8:54**
